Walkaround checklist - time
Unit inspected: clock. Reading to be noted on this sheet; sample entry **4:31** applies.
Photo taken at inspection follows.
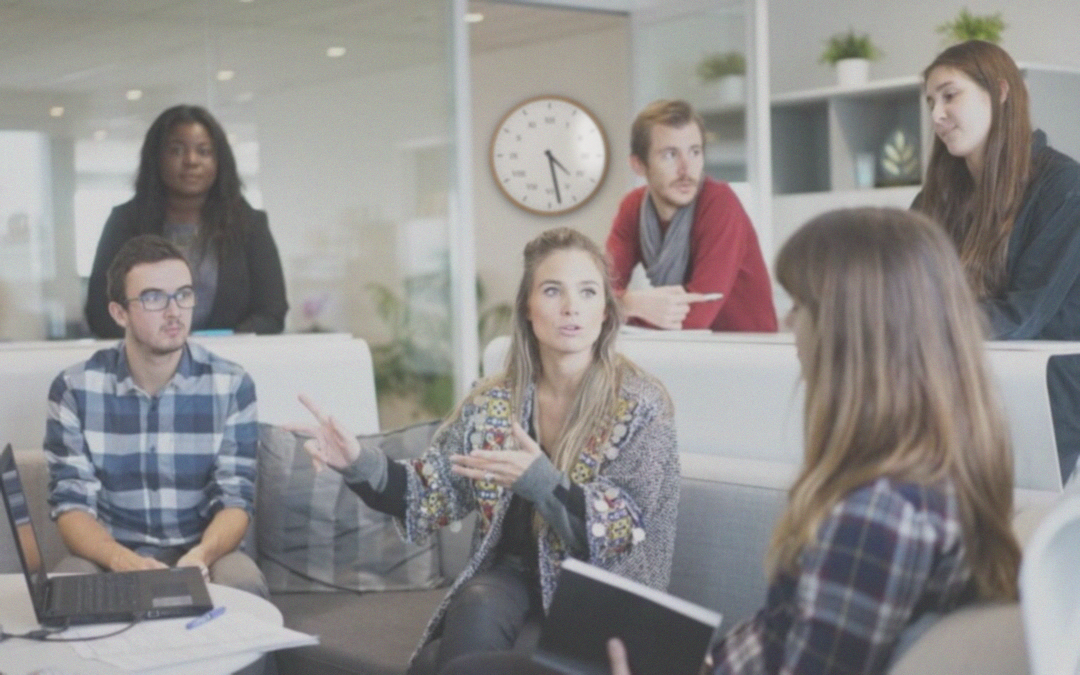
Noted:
**4:28**
